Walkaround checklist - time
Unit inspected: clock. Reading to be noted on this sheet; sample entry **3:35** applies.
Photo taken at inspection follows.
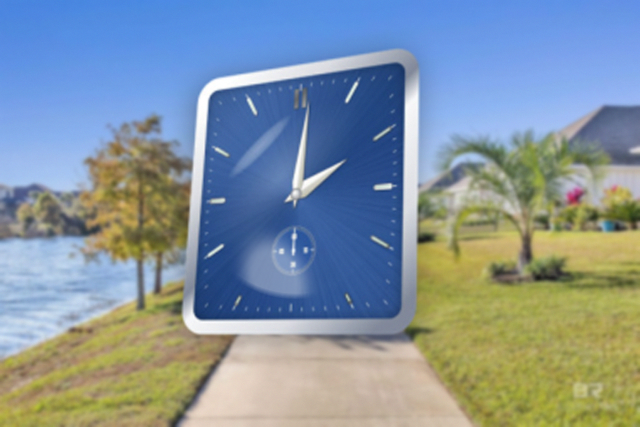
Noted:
**2:01**
